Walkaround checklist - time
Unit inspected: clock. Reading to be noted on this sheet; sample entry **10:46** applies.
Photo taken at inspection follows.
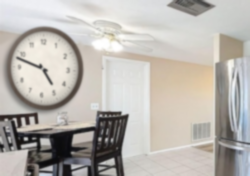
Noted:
**4:48**
